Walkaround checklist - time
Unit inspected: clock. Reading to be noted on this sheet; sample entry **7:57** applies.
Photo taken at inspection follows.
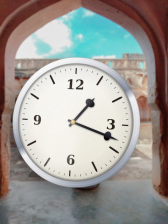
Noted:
**1:18**
